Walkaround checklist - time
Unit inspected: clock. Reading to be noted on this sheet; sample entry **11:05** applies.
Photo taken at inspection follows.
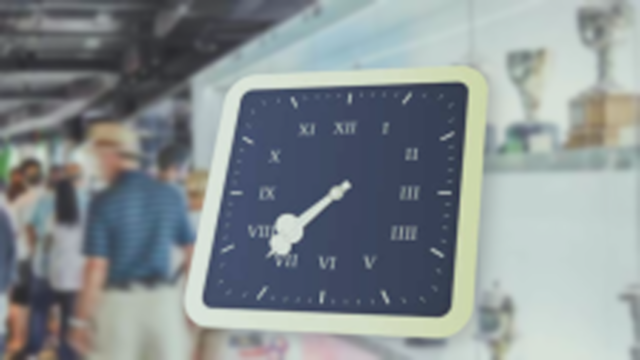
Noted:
**7:37**
